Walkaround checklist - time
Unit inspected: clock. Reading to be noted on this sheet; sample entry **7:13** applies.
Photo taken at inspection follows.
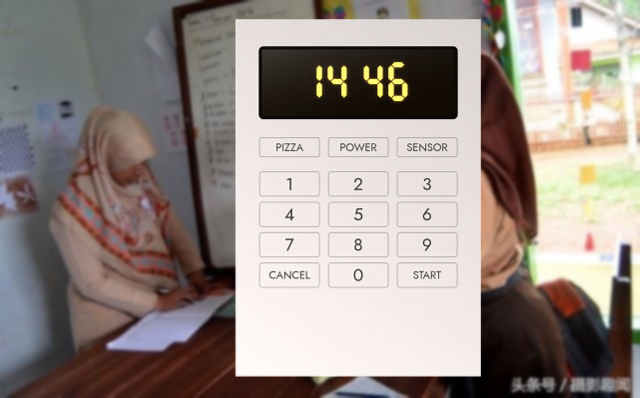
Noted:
**14:46**
